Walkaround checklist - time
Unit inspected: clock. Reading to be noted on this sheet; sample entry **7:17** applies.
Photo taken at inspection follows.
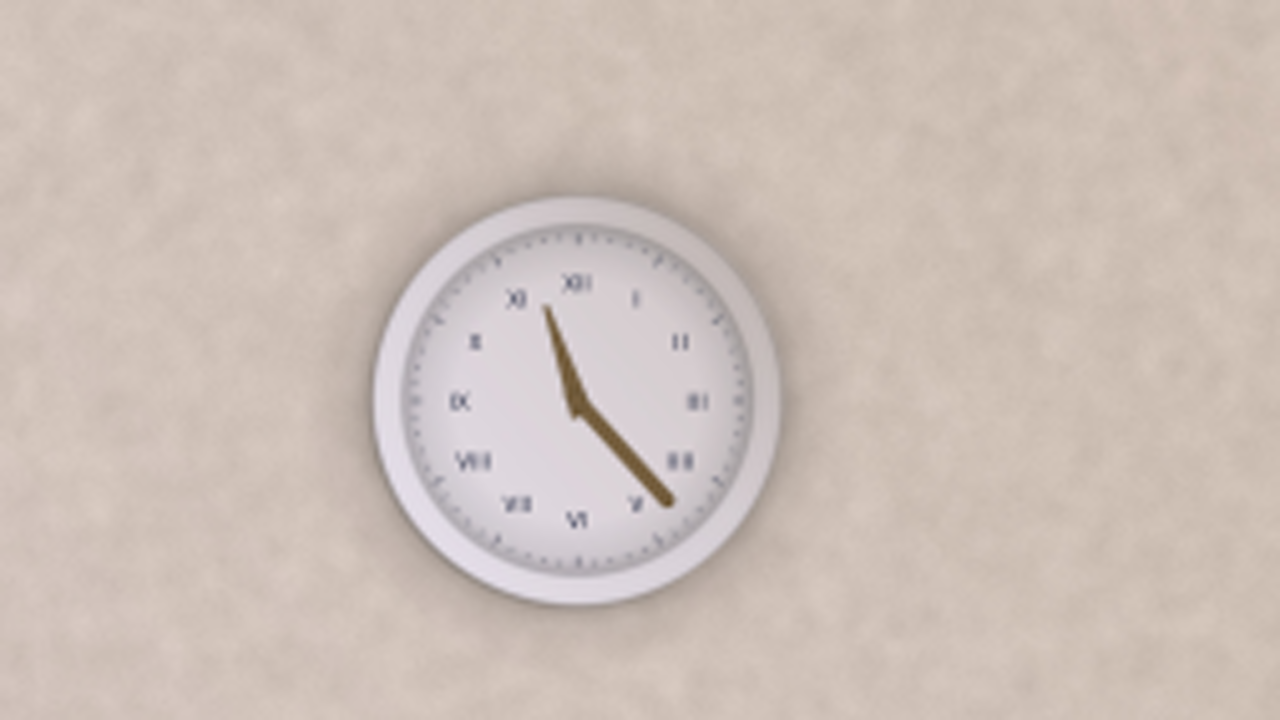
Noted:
**11:23**
